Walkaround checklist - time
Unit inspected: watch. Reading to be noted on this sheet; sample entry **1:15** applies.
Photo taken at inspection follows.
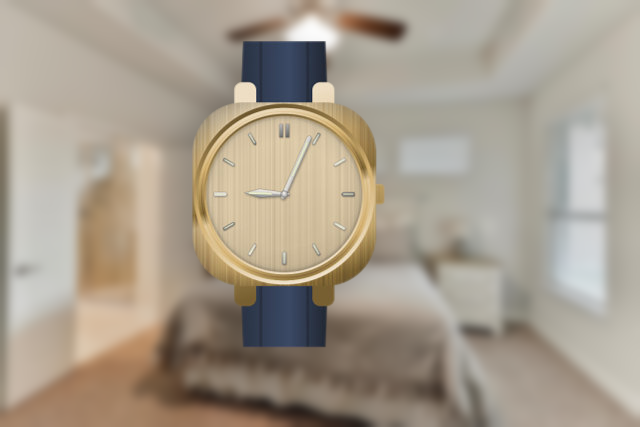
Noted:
**9:04**
